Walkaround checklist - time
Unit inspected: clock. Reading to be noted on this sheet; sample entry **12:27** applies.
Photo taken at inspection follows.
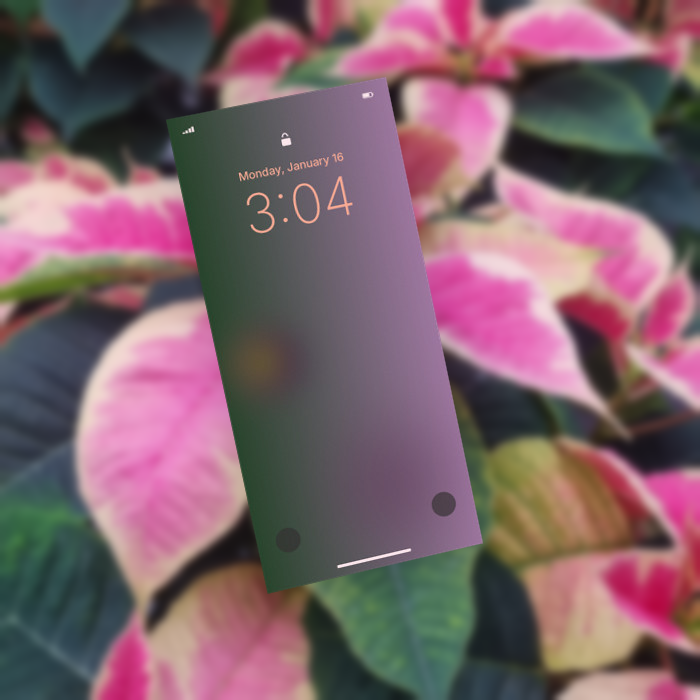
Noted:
**3:04**
